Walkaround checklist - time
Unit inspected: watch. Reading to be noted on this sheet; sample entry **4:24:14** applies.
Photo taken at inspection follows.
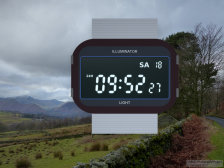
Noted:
**9:52:27**
